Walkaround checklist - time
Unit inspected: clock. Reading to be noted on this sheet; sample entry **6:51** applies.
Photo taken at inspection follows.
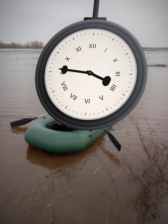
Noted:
**3:46**
